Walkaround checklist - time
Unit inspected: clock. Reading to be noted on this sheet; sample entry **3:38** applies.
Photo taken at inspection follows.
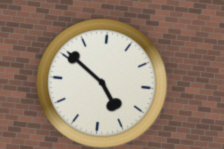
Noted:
**4:51**
